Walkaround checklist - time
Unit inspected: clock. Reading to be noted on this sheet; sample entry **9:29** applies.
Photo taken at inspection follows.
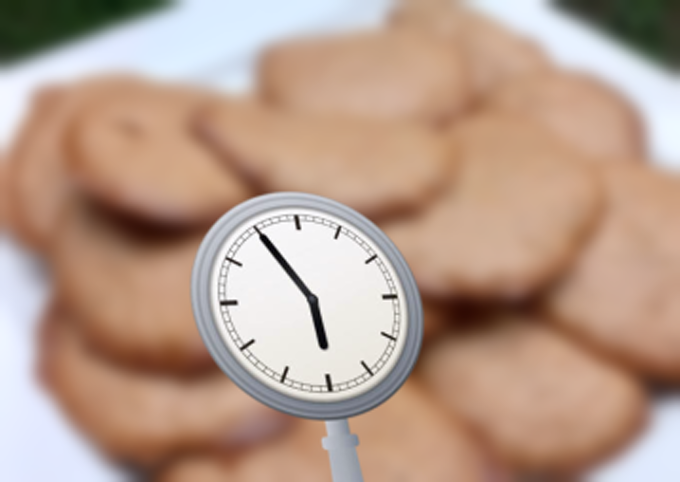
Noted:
**5:55**
